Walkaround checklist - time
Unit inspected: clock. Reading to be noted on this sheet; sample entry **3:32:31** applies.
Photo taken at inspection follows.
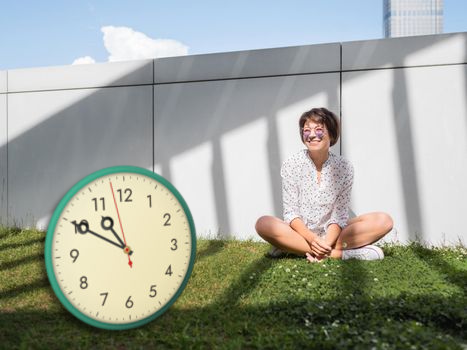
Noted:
**10:49:58**
